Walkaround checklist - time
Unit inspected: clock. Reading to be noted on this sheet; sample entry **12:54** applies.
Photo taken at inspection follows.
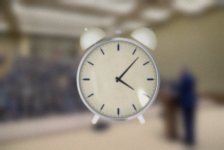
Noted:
**4:07**
